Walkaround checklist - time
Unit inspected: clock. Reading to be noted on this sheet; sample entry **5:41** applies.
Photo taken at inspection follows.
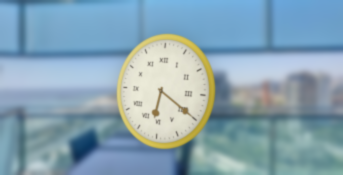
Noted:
**6:20**
